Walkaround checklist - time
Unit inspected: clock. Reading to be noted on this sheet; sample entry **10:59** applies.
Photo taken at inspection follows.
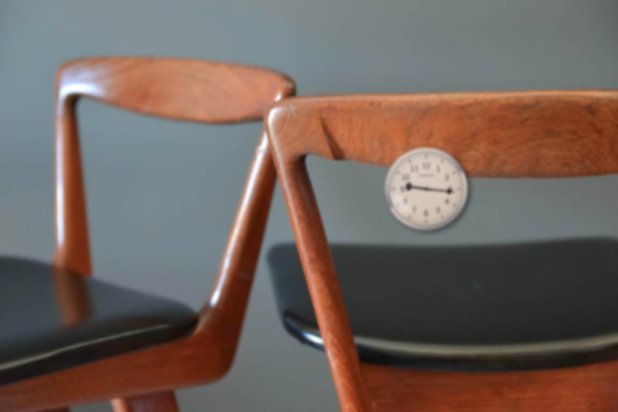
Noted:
**9:16**
